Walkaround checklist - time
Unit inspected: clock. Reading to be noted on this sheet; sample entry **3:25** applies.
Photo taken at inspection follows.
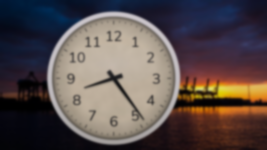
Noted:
**8:24**
